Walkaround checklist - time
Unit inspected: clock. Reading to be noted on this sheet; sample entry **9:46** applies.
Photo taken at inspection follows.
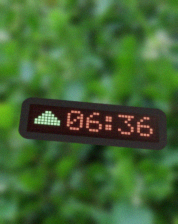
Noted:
**6:36**
